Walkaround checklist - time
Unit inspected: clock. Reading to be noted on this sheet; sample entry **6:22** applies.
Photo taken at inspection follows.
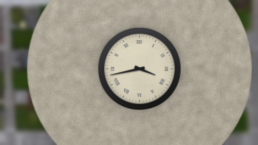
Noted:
**3:43**
